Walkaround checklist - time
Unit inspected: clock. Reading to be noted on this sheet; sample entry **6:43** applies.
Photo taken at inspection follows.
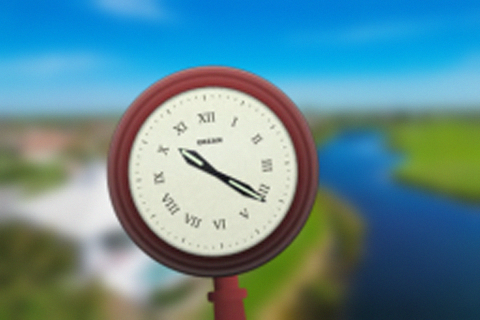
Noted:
**10:21**
